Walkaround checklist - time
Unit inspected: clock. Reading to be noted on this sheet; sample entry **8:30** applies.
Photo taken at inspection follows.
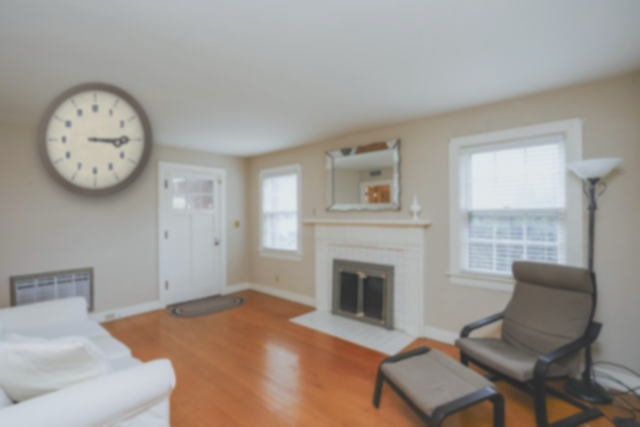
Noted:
**3:15**
